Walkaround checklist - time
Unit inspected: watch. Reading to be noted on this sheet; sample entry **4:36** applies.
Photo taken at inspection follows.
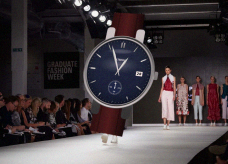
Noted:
**12:56**
